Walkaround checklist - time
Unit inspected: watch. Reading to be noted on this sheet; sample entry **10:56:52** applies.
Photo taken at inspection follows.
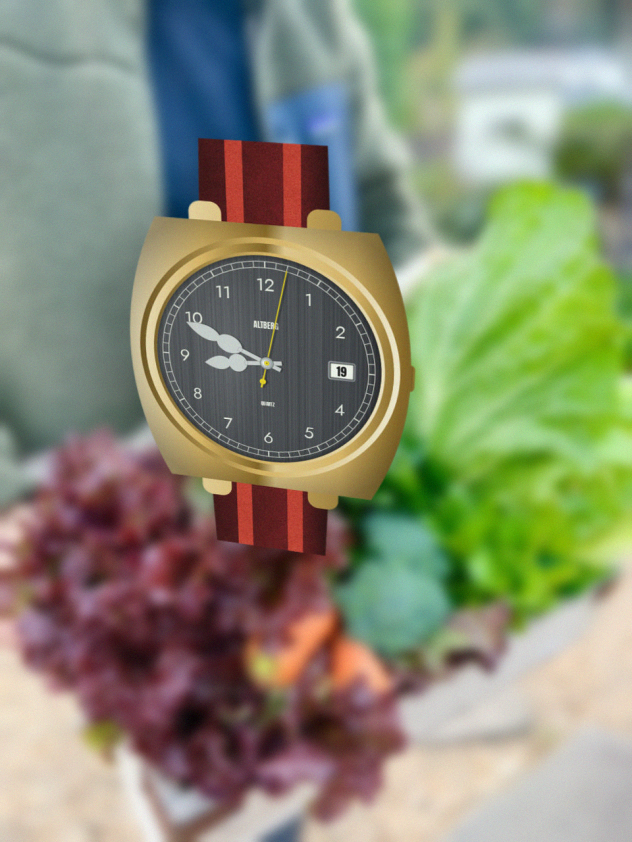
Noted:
**8:49:02**
